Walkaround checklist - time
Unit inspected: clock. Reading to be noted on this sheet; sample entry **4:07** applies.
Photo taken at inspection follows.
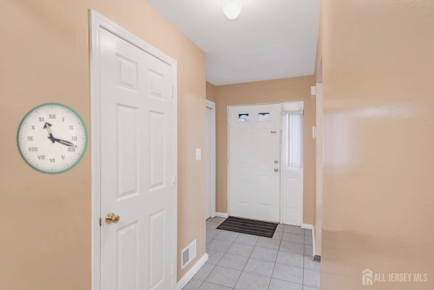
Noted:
**11:18**
